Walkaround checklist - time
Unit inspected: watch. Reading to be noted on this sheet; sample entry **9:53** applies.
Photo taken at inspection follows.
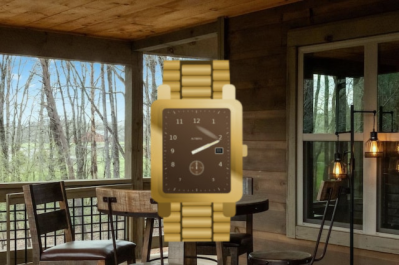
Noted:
**2:11**
